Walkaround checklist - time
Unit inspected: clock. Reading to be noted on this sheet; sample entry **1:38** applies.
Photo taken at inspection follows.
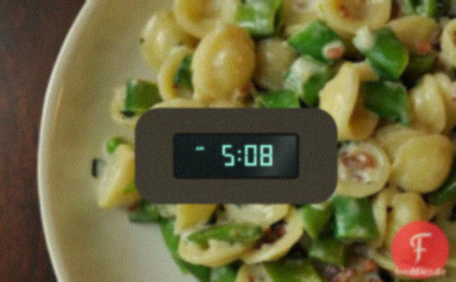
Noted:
**5:08**
